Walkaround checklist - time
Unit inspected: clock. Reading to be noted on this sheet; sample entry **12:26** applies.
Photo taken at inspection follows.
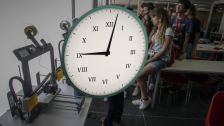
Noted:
**9:02**
